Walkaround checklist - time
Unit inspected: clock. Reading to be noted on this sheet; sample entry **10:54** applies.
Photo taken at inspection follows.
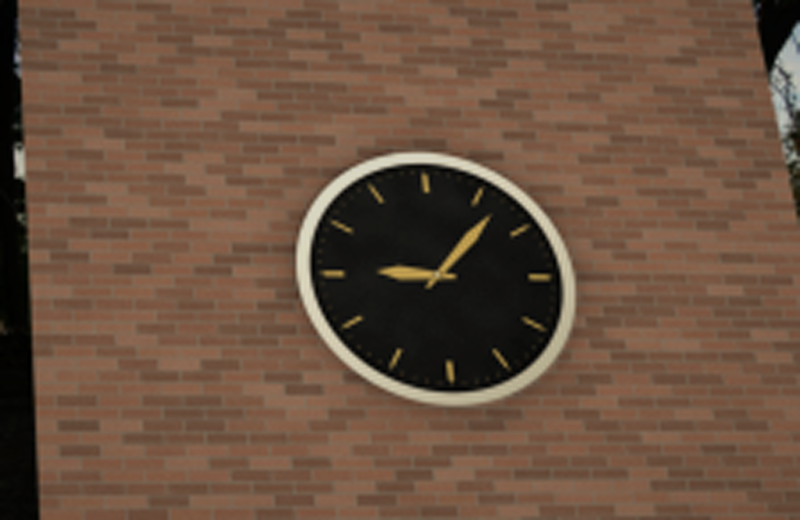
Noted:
**9:07**
